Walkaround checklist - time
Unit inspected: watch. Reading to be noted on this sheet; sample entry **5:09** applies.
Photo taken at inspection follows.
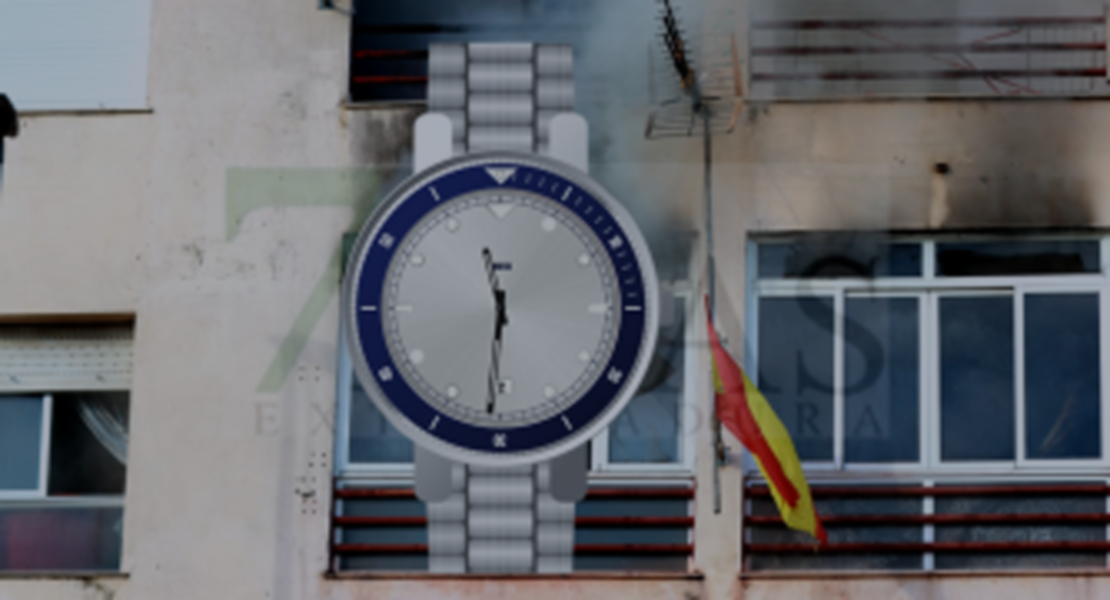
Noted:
**11:31**
